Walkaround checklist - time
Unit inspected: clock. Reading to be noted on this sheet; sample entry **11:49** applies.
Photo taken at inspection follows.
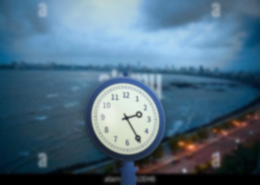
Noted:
**2:25**
